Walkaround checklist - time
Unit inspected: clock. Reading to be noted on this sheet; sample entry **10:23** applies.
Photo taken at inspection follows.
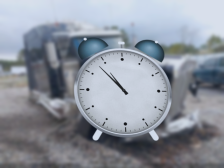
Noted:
**10:53**
